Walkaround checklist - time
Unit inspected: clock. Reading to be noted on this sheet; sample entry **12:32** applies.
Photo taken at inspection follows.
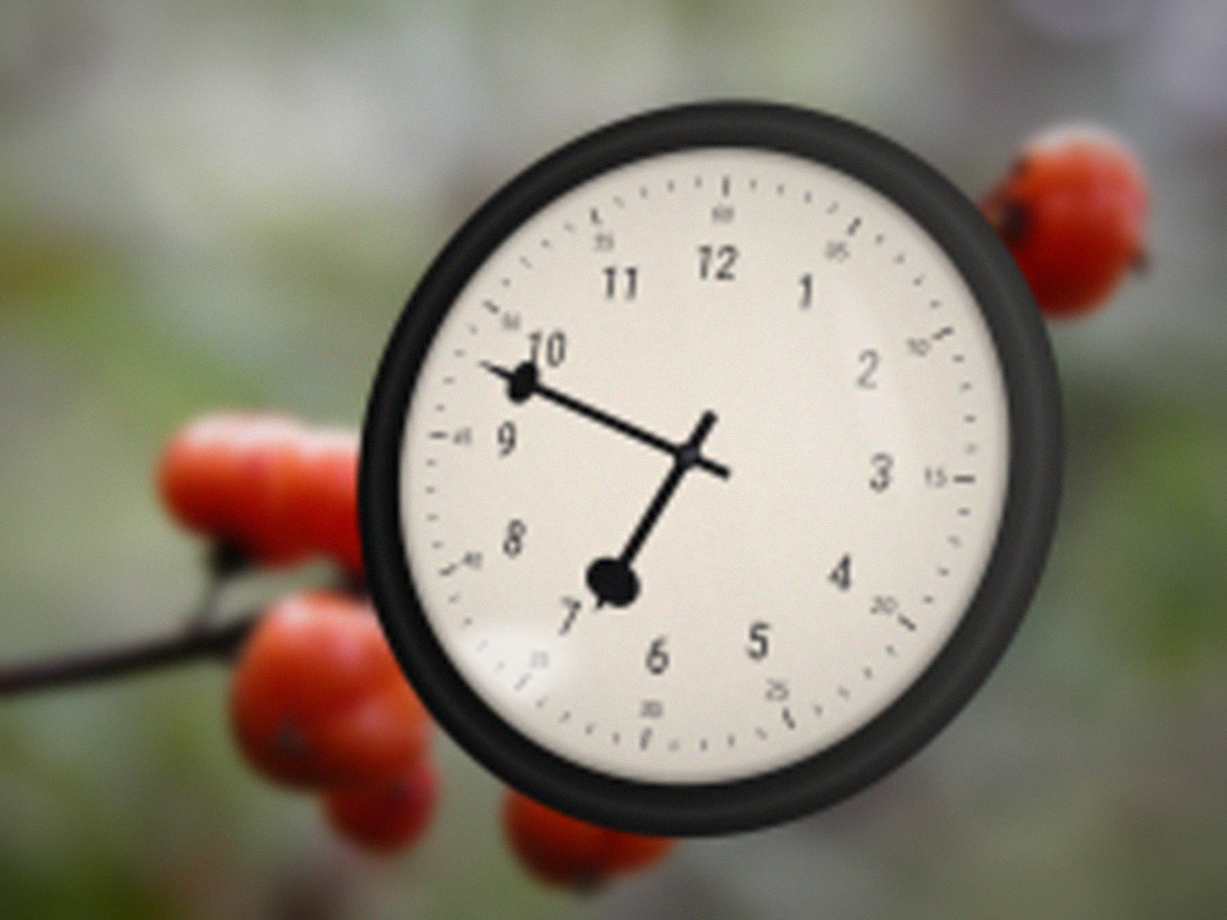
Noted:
**6:48**
